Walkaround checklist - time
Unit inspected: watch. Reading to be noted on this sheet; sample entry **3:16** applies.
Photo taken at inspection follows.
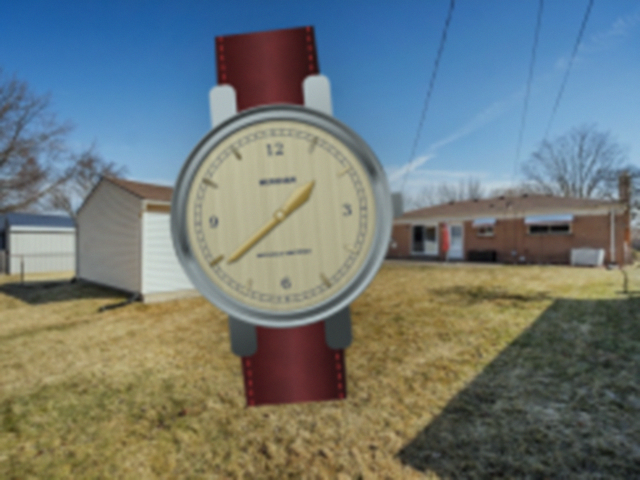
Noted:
**1:39**
